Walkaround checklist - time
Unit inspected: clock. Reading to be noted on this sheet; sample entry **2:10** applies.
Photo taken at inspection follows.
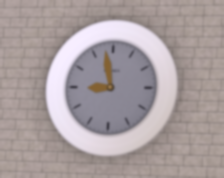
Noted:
**8:58**
